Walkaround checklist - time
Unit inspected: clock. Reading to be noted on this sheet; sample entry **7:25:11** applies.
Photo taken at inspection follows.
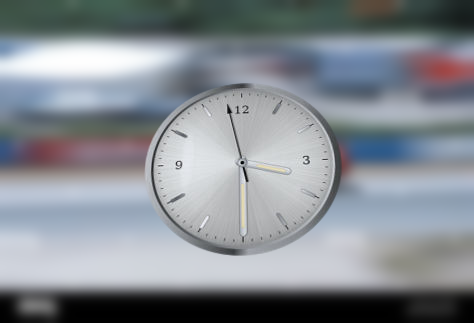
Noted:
**3:29:58**
